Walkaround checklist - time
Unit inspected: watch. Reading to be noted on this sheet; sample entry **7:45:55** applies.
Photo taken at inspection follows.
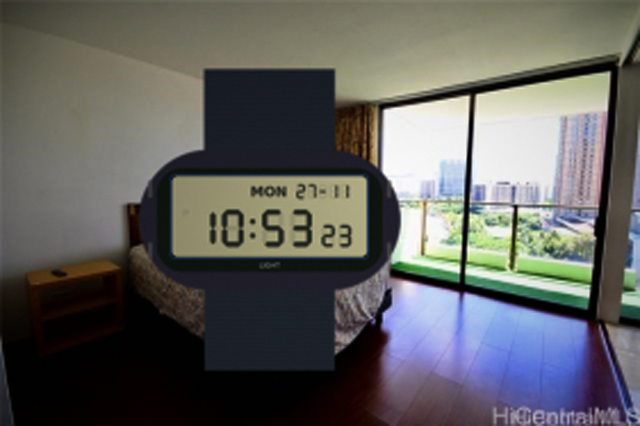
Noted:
**10:53:23**
